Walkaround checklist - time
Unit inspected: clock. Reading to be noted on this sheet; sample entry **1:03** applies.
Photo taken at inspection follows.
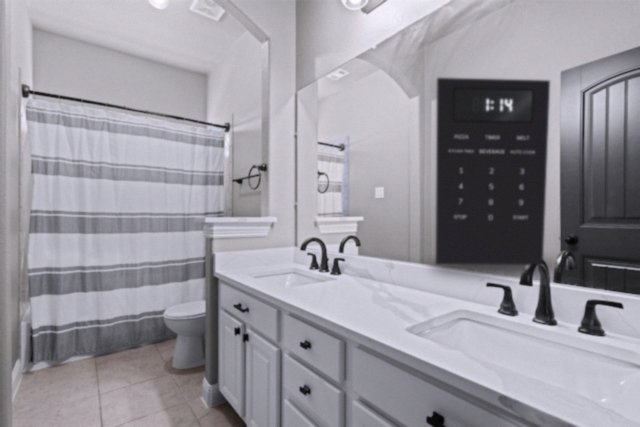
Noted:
**1:14**
